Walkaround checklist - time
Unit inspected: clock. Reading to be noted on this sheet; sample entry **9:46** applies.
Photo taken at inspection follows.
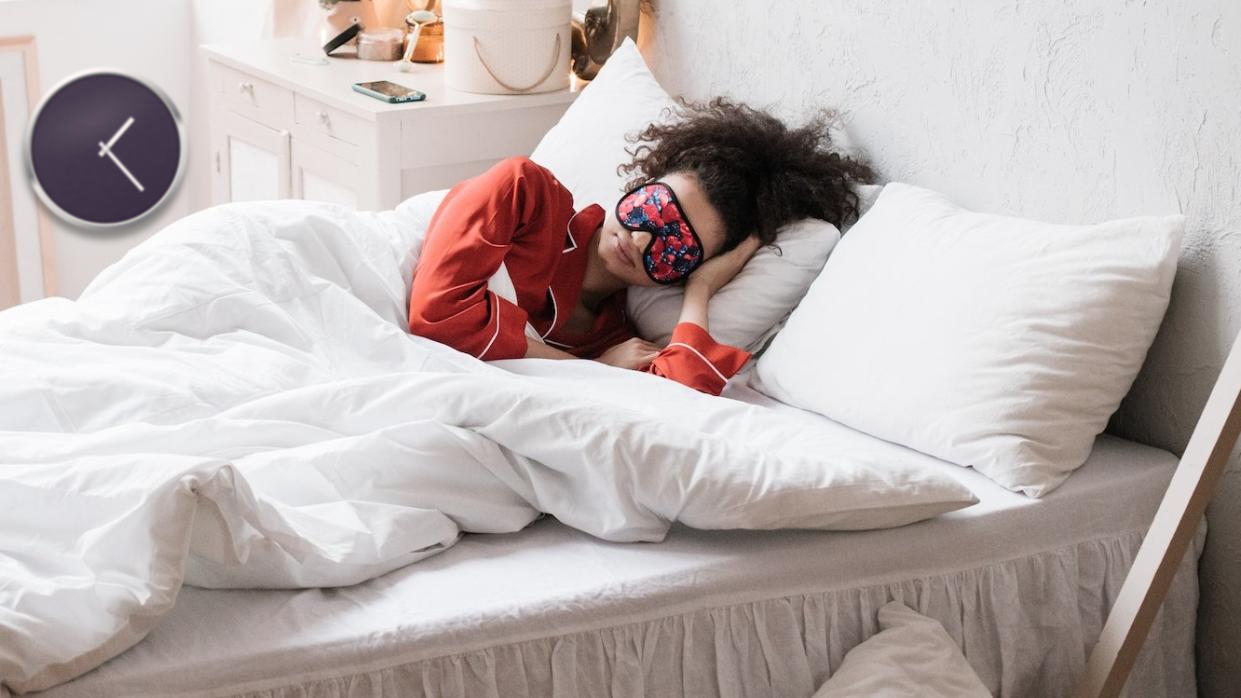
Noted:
**1:23**
